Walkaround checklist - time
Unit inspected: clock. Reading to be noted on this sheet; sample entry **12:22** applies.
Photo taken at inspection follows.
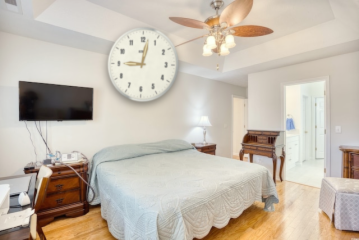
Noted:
**9:02**
